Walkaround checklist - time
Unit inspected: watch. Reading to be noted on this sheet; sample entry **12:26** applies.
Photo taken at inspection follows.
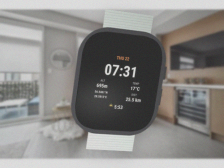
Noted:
**7:31**
